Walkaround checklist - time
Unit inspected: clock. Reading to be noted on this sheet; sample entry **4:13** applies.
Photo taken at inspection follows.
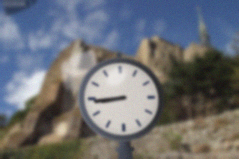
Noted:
**8:44**
